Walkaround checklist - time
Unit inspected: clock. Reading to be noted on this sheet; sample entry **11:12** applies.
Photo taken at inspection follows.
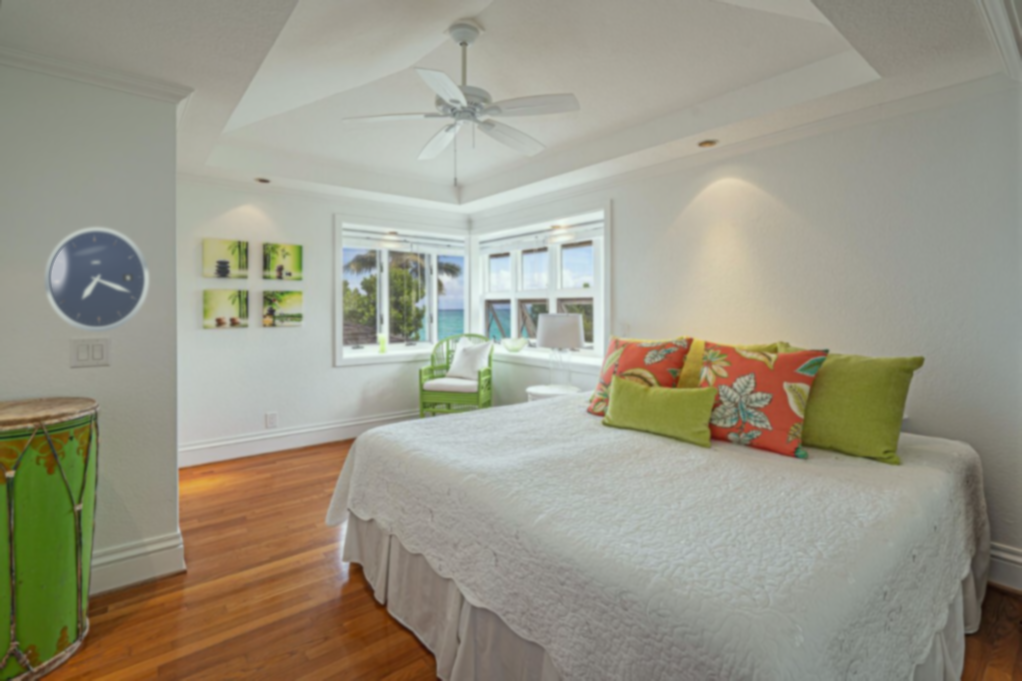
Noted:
**7:19**
